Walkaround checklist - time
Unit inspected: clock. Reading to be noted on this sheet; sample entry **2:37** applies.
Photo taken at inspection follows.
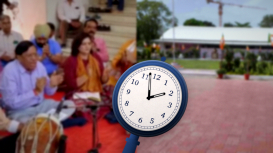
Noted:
**1:57**
